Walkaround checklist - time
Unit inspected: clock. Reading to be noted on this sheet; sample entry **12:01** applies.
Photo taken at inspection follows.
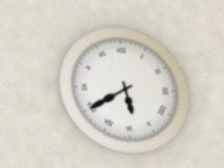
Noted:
**5:40**
